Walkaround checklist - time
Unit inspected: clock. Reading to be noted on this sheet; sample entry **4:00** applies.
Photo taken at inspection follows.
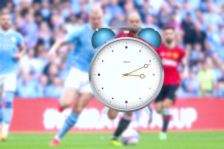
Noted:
**3:11**
